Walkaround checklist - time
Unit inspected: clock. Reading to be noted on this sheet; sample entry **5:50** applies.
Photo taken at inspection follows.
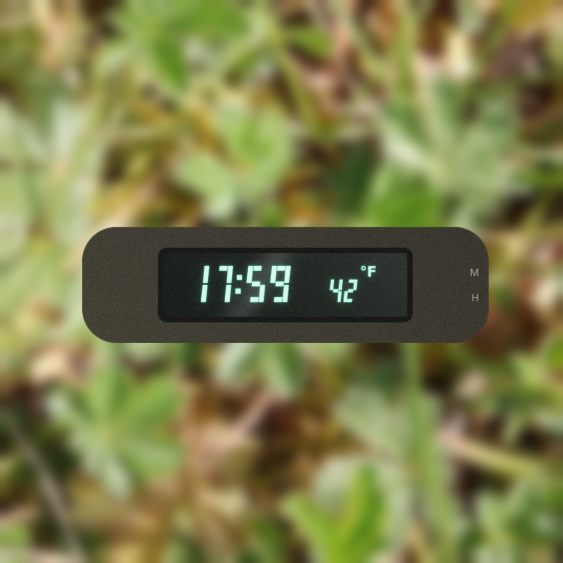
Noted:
**17:59**
